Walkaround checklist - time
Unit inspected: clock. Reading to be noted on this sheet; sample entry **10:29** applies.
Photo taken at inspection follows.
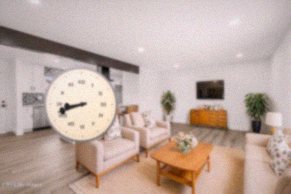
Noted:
**8:42**
